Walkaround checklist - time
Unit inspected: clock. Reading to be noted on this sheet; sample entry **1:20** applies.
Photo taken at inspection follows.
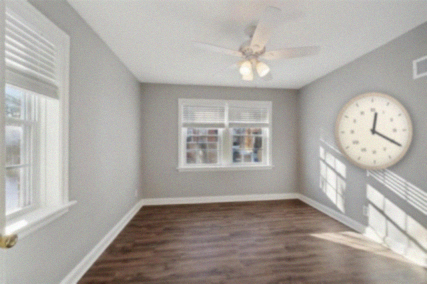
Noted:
**12:20**
